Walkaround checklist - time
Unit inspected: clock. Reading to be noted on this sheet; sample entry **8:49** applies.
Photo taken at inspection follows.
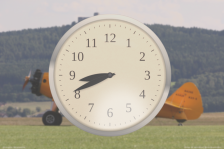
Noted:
**8:41**
